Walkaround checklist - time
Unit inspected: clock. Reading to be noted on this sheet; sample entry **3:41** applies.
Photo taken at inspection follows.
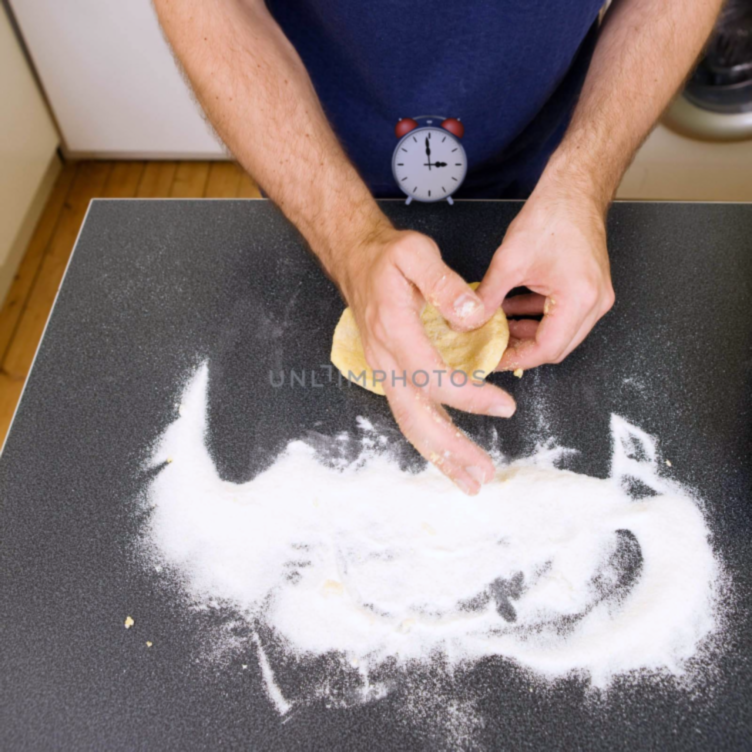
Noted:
**2:59**
